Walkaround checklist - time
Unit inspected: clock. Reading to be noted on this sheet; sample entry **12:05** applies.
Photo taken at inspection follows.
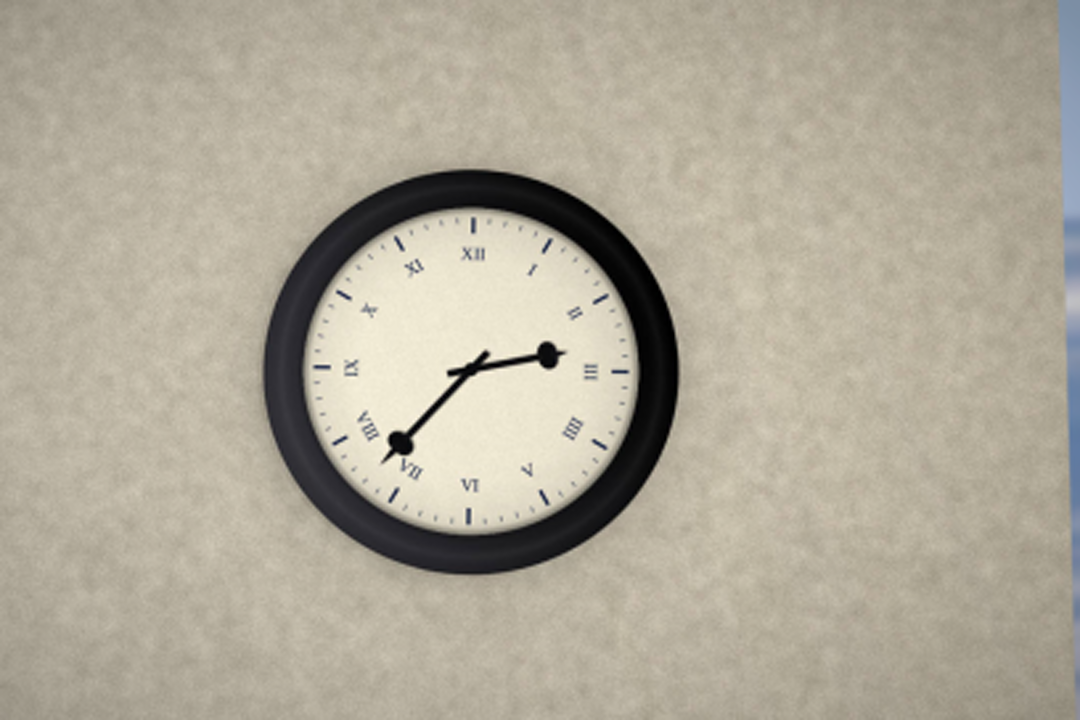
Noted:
**2:37**
